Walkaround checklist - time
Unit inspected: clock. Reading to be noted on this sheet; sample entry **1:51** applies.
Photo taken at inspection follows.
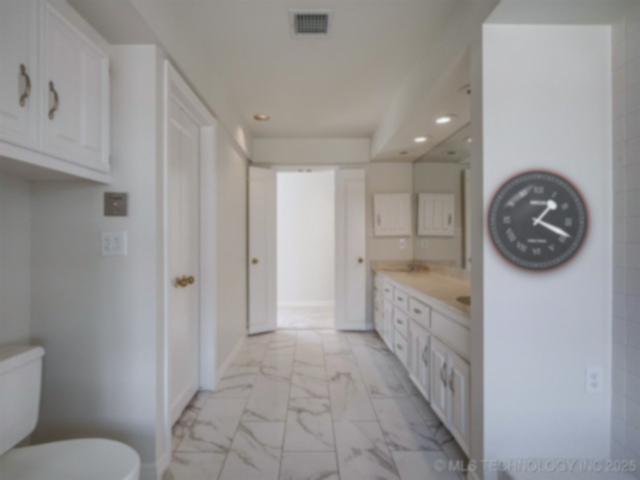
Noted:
**1:19**
